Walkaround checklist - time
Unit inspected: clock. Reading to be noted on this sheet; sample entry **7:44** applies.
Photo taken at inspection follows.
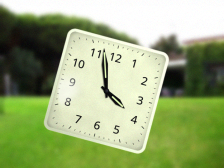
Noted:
**3:57**
